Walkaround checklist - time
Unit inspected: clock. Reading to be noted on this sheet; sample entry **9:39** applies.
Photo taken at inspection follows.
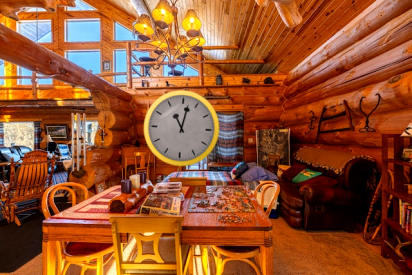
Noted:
**11:02**
